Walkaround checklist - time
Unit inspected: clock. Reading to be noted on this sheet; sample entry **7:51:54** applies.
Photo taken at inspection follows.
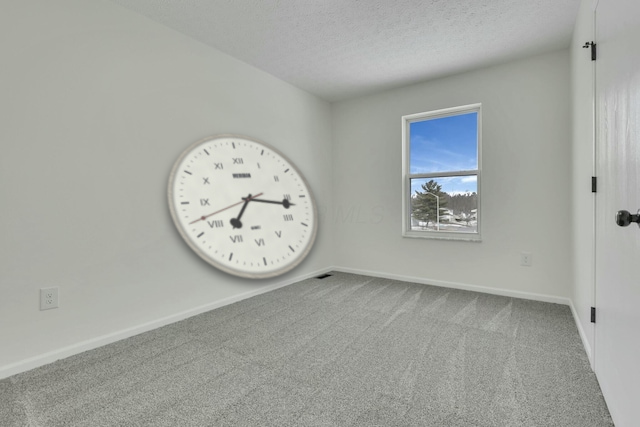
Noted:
**7:16:42**
